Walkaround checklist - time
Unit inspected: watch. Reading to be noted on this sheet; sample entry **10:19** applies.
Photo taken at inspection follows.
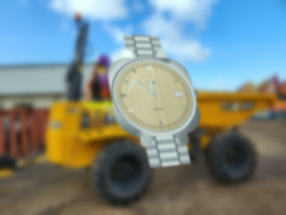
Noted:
**11:52**
